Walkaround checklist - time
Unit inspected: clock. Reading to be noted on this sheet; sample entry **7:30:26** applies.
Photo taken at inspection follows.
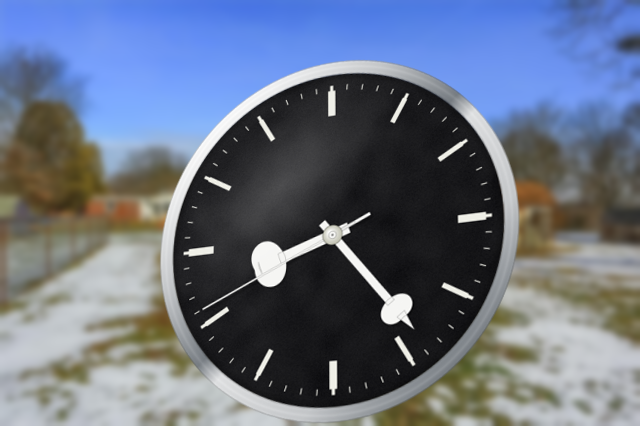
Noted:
**8:23:41**
